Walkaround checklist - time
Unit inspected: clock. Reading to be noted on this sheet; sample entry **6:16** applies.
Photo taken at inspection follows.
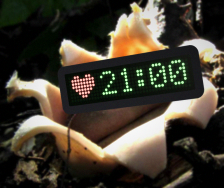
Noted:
**21:00**
